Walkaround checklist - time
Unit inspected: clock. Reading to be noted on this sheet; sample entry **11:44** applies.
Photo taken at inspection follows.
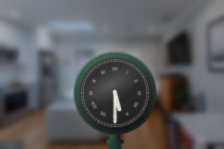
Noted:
**5:30**
